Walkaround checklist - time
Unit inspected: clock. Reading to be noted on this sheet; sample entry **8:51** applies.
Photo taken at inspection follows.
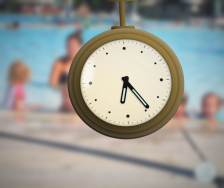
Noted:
**6:24**
